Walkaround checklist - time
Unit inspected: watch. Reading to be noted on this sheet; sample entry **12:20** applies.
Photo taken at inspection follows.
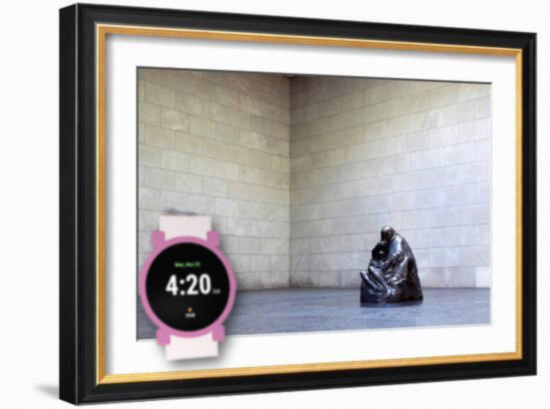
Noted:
**4:20**
